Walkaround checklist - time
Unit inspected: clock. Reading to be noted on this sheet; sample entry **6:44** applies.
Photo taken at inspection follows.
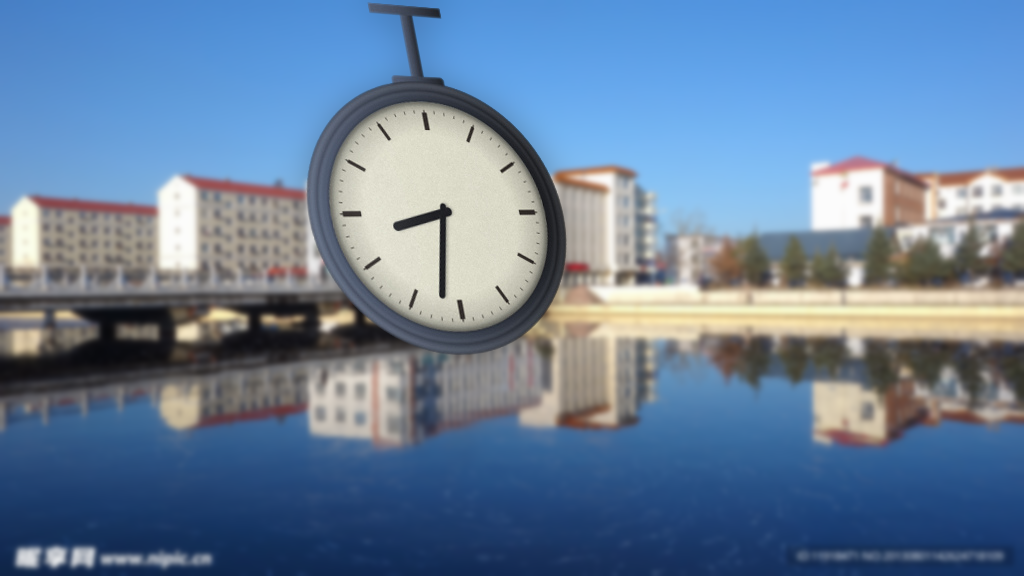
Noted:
**8:32**
